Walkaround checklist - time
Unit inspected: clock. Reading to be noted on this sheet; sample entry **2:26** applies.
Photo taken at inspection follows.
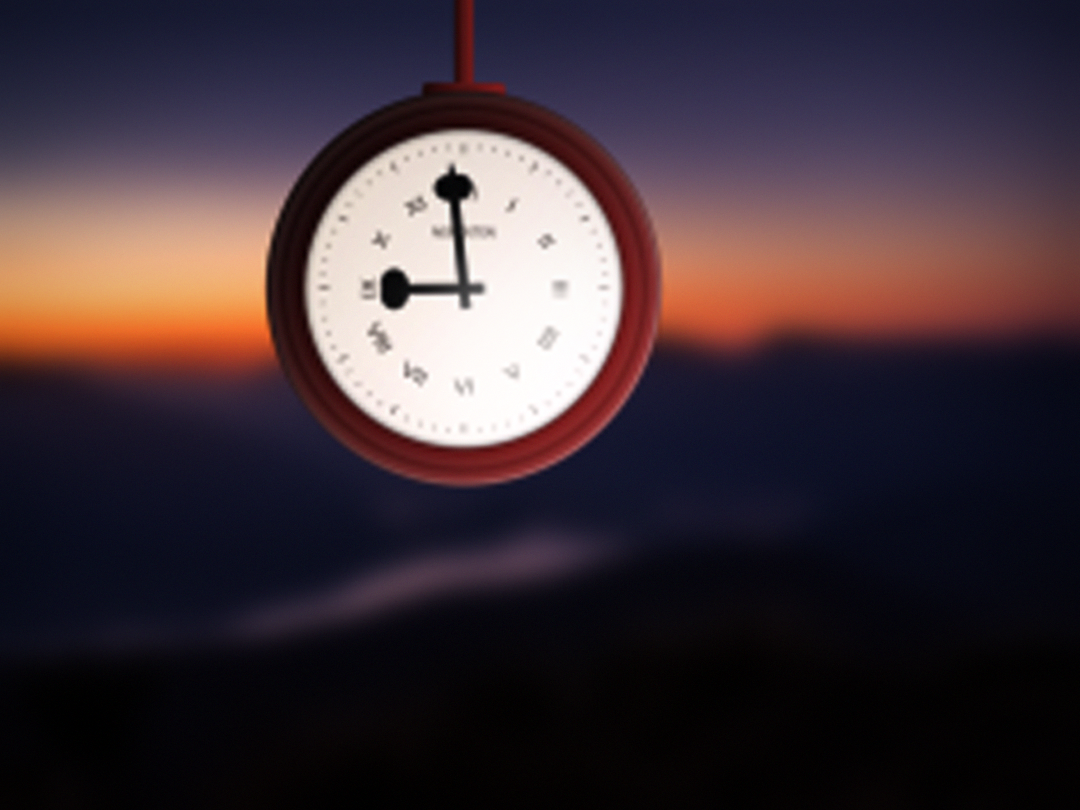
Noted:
**8:59**
